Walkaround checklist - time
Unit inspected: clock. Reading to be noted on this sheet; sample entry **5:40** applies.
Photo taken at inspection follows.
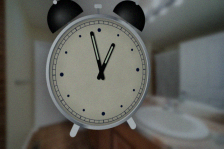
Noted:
**12:58**
